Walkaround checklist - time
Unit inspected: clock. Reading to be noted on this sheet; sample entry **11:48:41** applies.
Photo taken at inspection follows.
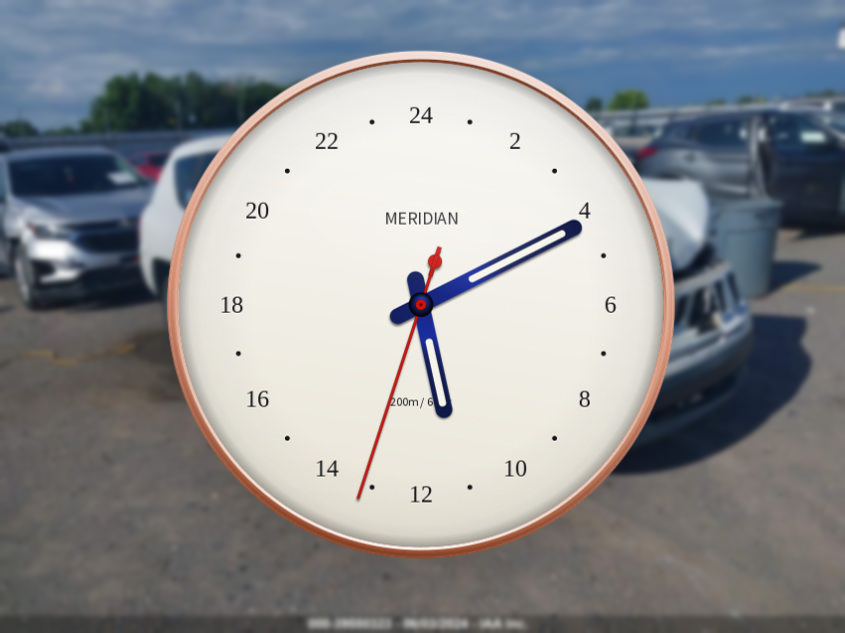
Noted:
**11:10:33**
